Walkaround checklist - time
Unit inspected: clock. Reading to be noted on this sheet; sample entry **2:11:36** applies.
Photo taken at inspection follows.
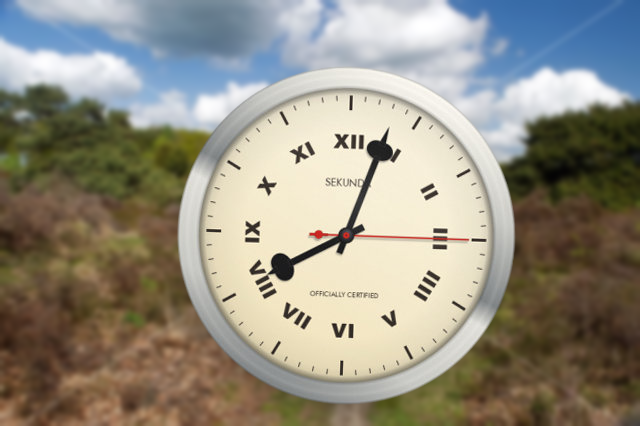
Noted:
**8:03:15**
